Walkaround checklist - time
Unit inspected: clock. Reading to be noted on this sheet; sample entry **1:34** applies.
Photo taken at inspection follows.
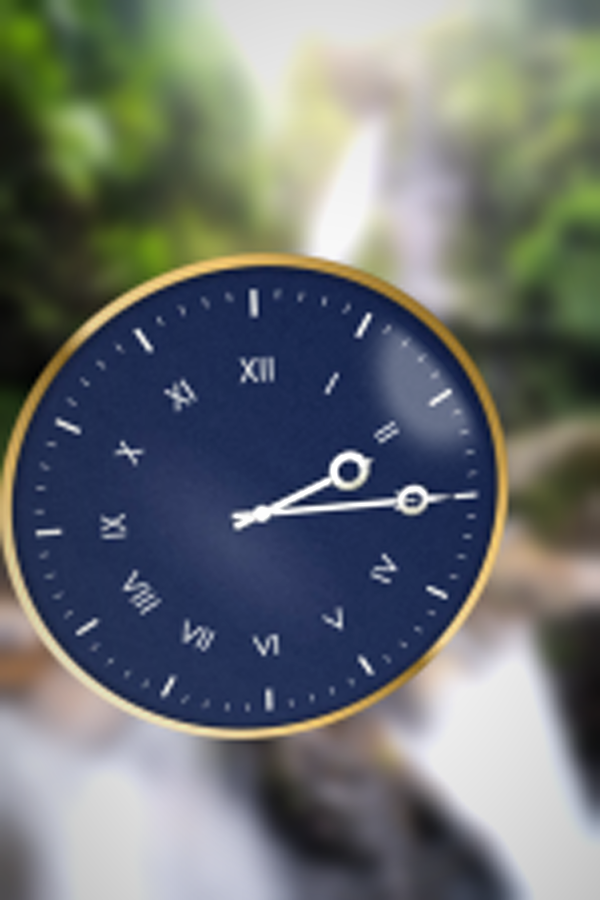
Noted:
**2:15**
